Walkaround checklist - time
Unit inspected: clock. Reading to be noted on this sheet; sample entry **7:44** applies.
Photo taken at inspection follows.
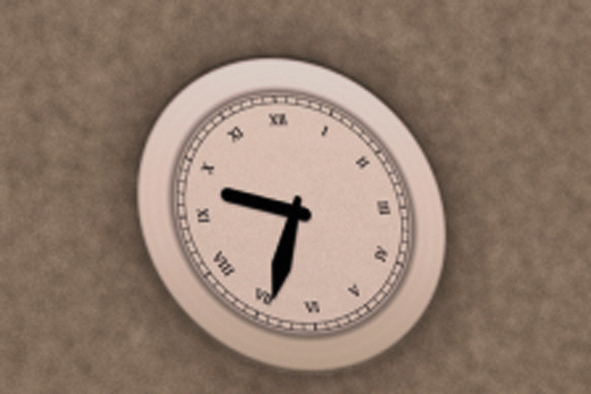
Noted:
**9:34**
